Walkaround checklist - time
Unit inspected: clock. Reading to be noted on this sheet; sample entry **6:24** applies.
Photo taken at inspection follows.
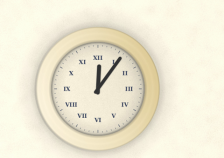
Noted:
**12:06**
